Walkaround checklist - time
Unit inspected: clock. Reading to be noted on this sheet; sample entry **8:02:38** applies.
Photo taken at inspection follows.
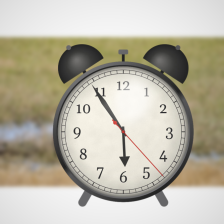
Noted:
**5:54:23**
